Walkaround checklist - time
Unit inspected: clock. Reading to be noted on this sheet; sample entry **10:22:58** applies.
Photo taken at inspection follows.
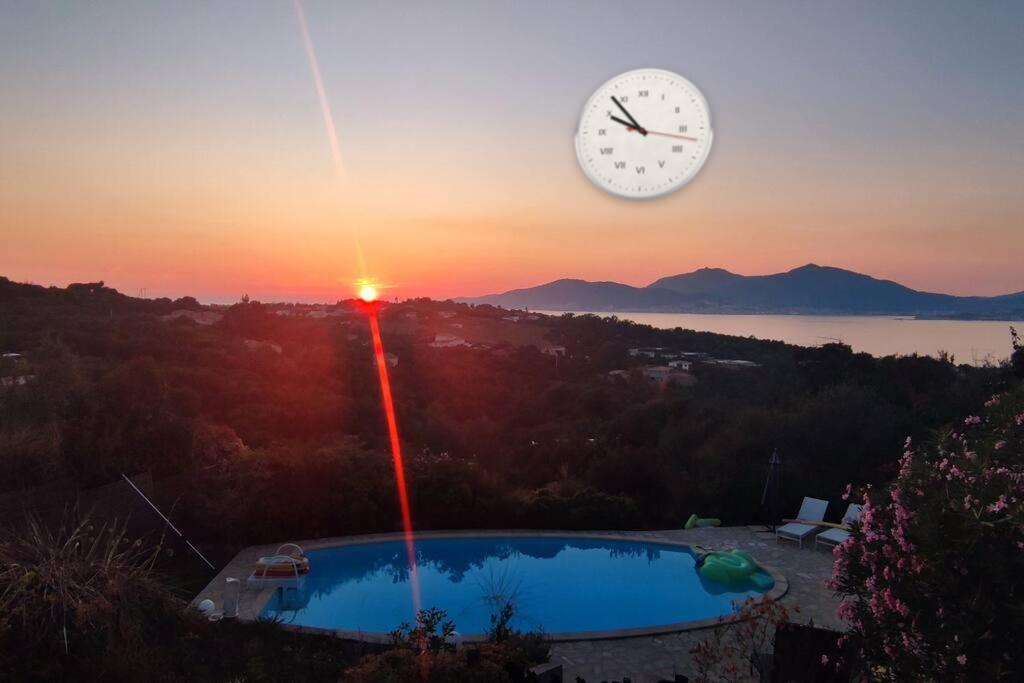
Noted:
**9:53:17**
